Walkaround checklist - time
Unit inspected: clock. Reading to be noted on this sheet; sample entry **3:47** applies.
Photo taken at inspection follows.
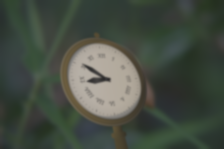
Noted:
**8:51**
